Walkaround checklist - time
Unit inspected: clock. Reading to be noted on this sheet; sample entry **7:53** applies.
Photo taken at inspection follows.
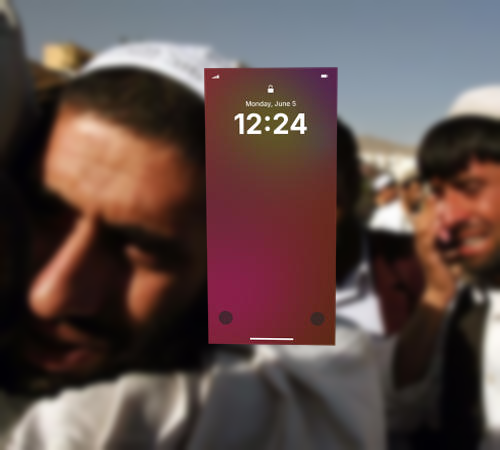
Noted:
**12:24**
